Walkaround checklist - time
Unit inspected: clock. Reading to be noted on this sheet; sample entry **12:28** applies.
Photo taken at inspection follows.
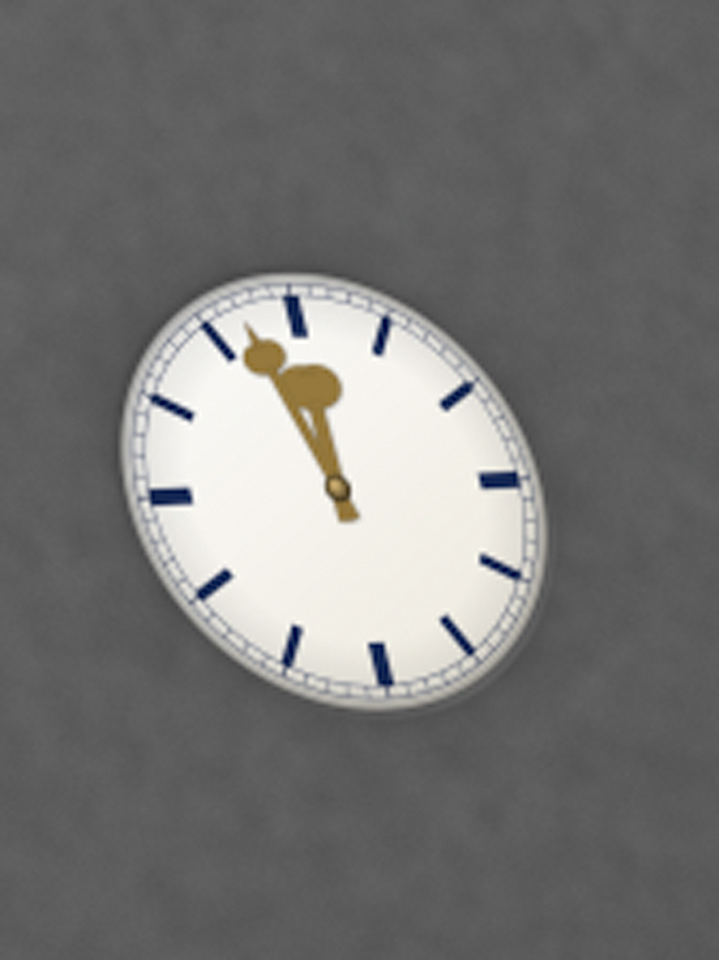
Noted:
**11:57**
